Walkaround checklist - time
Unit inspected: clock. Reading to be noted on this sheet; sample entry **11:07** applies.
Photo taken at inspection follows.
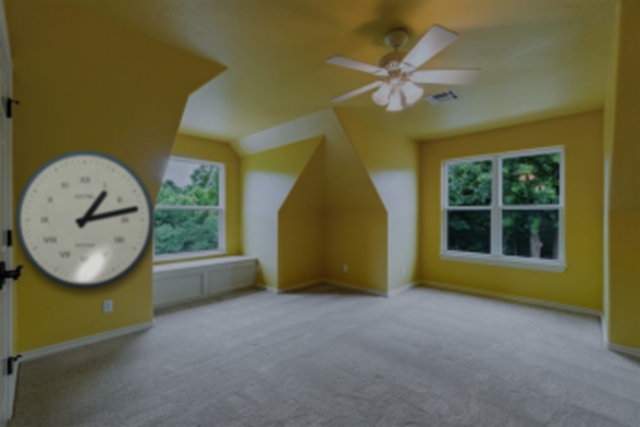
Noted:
**1:13**
